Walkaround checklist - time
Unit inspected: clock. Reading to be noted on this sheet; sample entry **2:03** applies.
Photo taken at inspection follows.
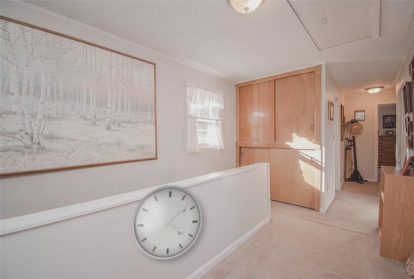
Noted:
**4:08**
